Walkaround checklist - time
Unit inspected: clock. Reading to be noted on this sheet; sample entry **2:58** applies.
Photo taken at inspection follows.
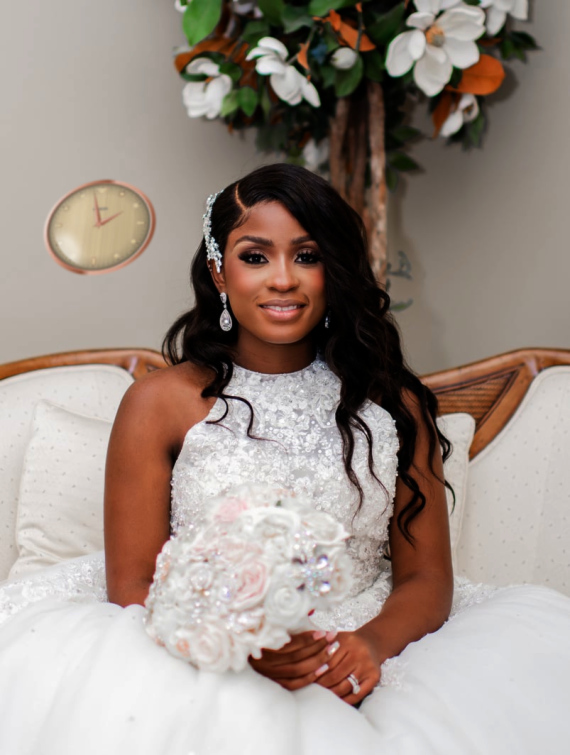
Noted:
**1:58**
